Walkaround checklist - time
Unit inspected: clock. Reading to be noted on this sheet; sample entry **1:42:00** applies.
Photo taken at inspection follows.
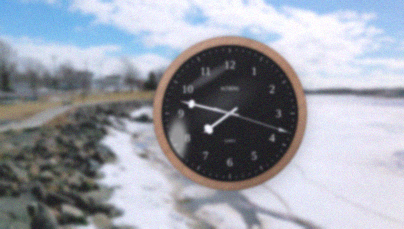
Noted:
**7:47:18**
